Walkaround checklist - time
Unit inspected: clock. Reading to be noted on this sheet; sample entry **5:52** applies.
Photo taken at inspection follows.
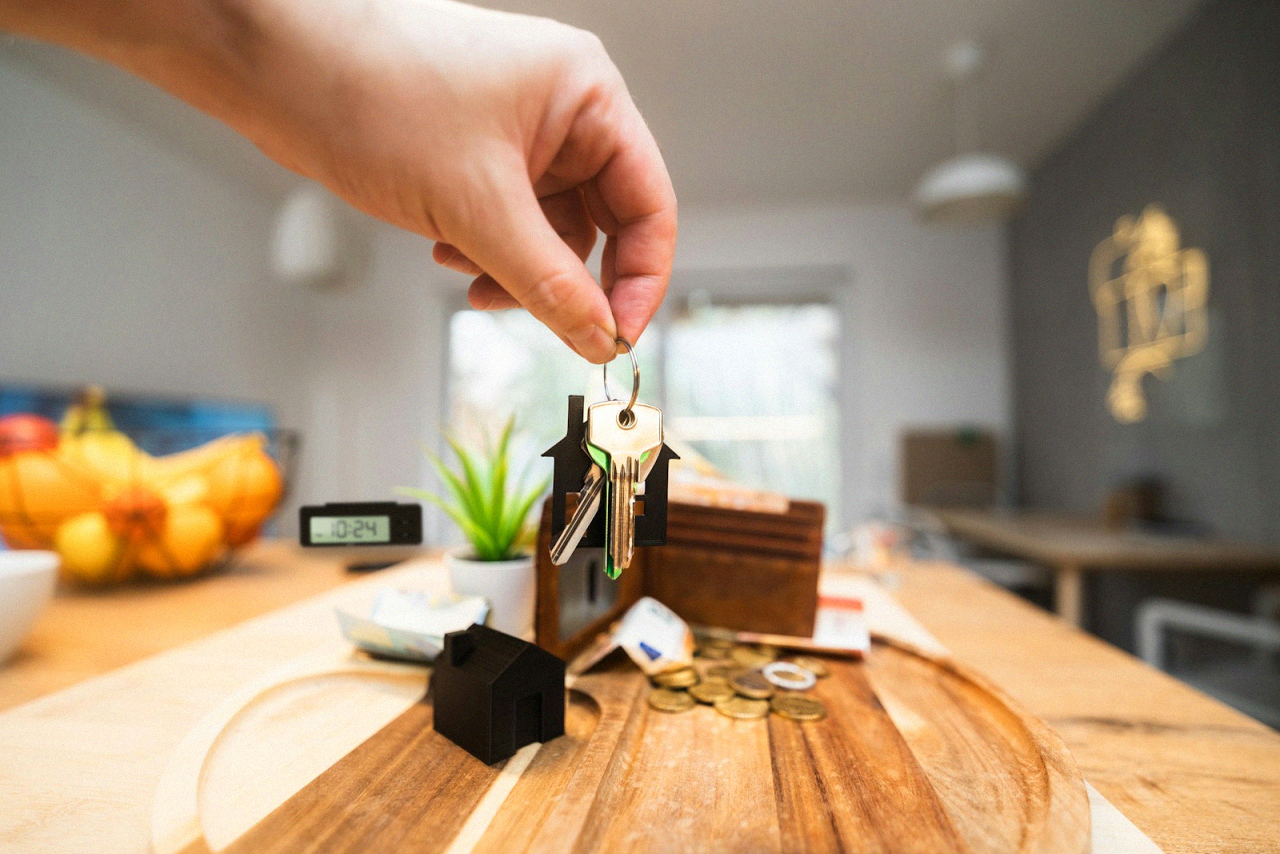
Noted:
**10:24**
